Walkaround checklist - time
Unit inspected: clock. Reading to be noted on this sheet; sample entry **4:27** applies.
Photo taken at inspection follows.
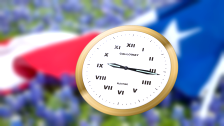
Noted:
**9:16**
